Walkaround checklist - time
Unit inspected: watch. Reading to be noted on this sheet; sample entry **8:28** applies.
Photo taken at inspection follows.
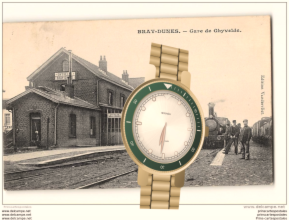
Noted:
**6:31**
